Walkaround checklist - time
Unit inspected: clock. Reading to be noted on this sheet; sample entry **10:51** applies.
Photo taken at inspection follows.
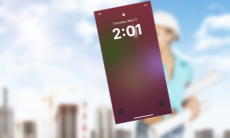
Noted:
**2:01**
